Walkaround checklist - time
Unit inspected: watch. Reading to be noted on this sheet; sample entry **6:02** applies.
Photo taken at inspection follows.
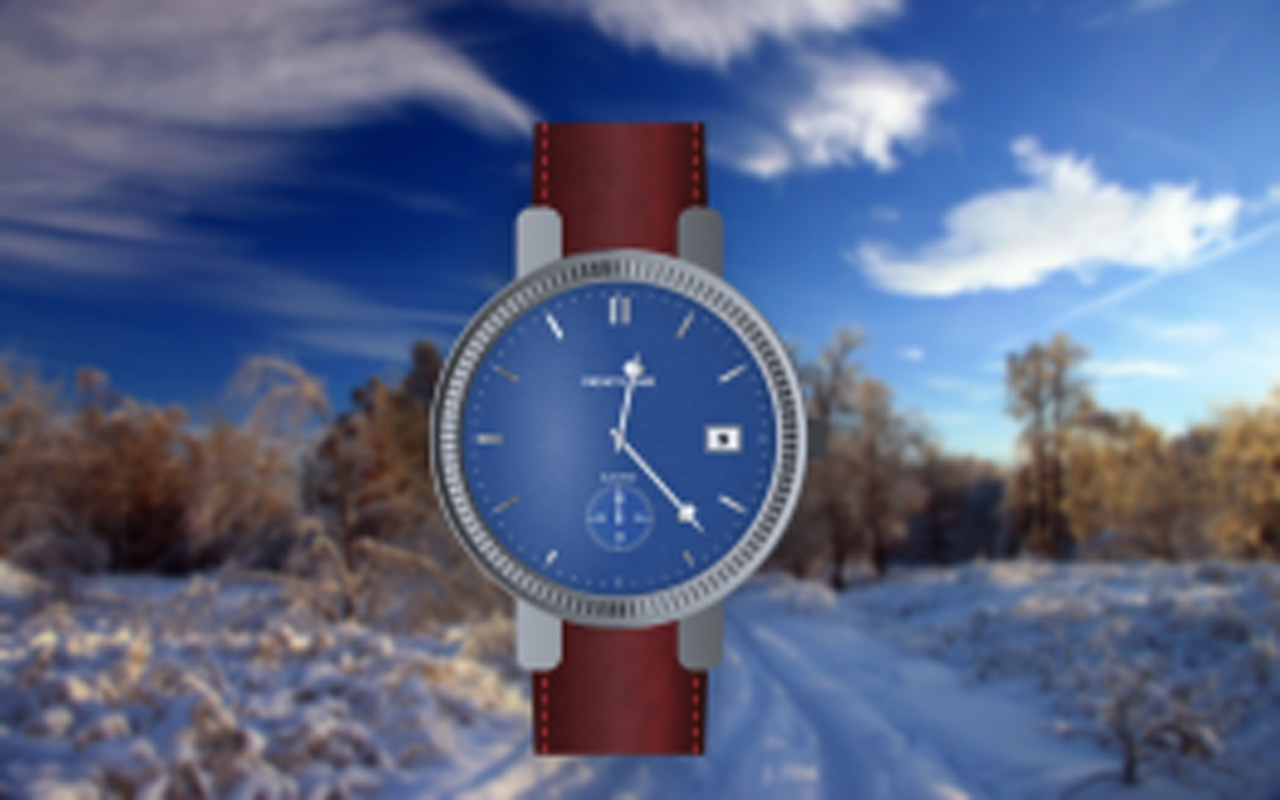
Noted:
**12:23**
